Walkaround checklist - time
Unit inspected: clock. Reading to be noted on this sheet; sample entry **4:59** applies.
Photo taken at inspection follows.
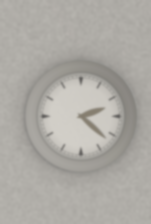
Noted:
**2:22**
